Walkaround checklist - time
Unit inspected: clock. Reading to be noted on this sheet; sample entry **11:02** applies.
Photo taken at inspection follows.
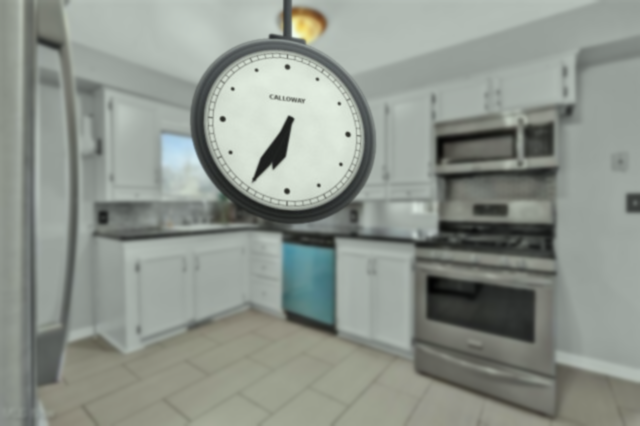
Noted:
**6:35**
